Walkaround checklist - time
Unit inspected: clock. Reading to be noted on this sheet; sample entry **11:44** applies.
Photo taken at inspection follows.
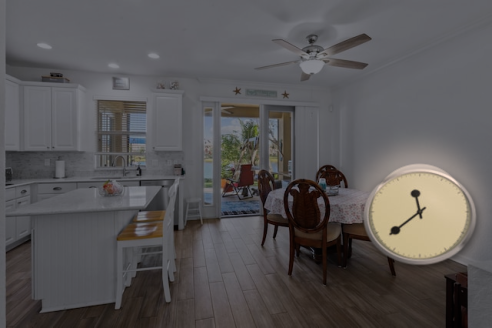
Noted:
**11:38**
